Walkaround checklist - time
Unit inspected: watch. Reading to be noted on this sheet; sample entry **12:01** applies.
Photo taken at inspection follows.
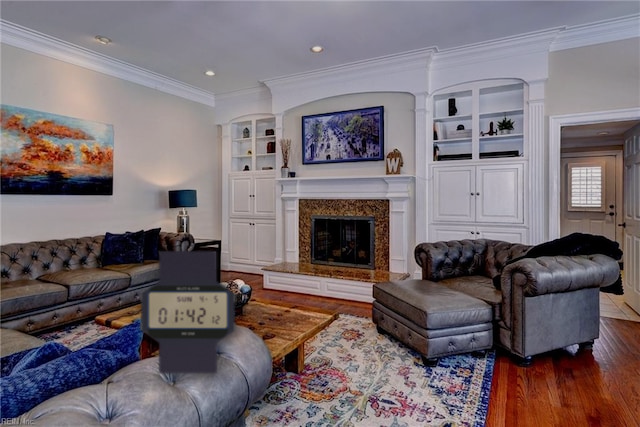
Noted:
**1:42**
